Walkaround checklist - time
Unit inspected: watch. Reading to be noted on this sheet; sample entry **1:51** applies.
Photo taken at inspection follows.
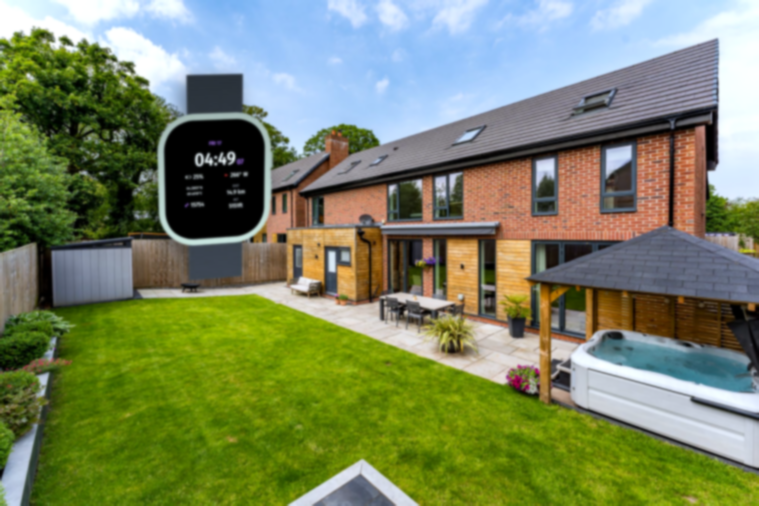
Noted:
**4:49**
